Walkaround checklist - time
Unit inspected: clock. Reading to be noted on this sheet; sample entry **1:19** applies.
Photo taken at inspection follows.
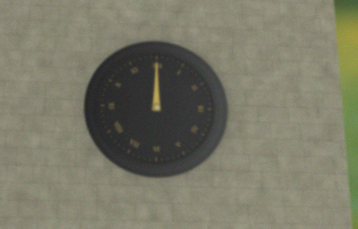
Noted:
**12:00**
